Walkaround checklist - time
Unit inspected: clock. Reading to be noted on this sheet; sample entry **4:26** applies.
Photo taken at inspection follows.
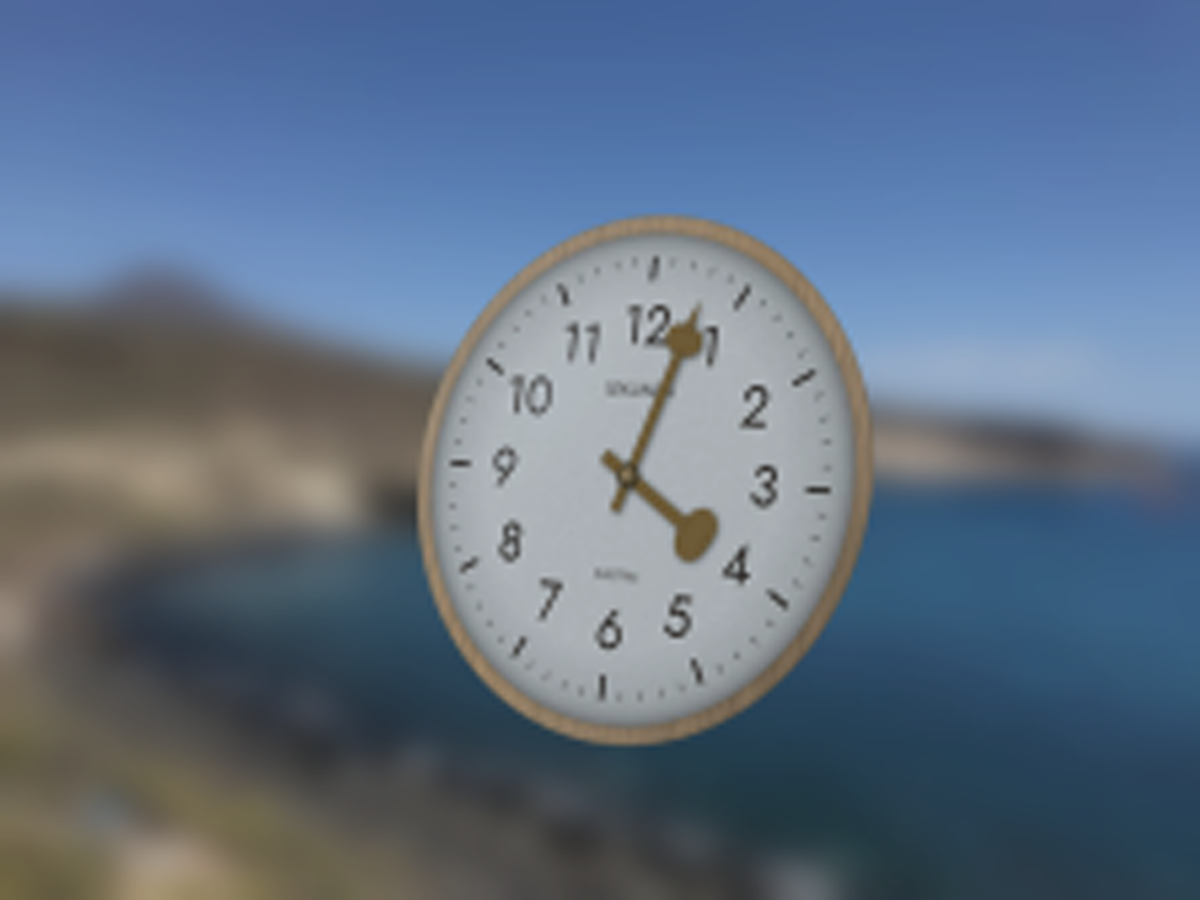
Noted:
**4:03**
